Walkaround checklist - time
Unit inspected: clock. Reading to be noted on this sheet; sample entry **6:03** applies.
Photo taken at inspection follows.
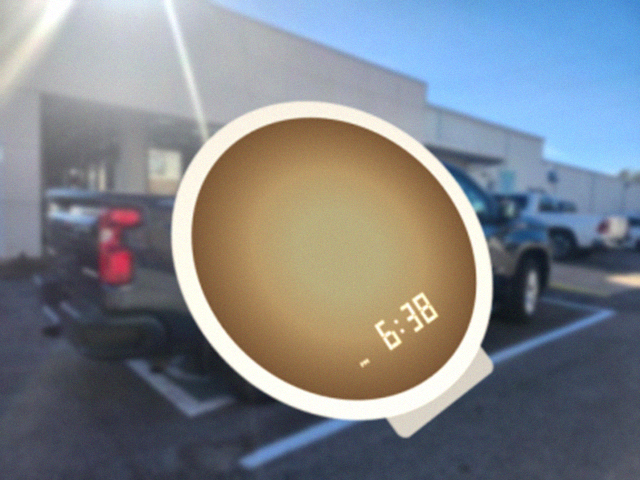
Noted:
**6:38**
